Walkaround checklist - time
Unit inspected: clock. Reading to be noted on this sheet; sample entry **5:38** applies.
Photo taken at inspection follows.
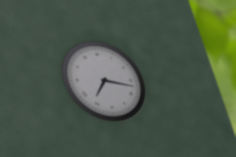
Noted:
**7:17**
